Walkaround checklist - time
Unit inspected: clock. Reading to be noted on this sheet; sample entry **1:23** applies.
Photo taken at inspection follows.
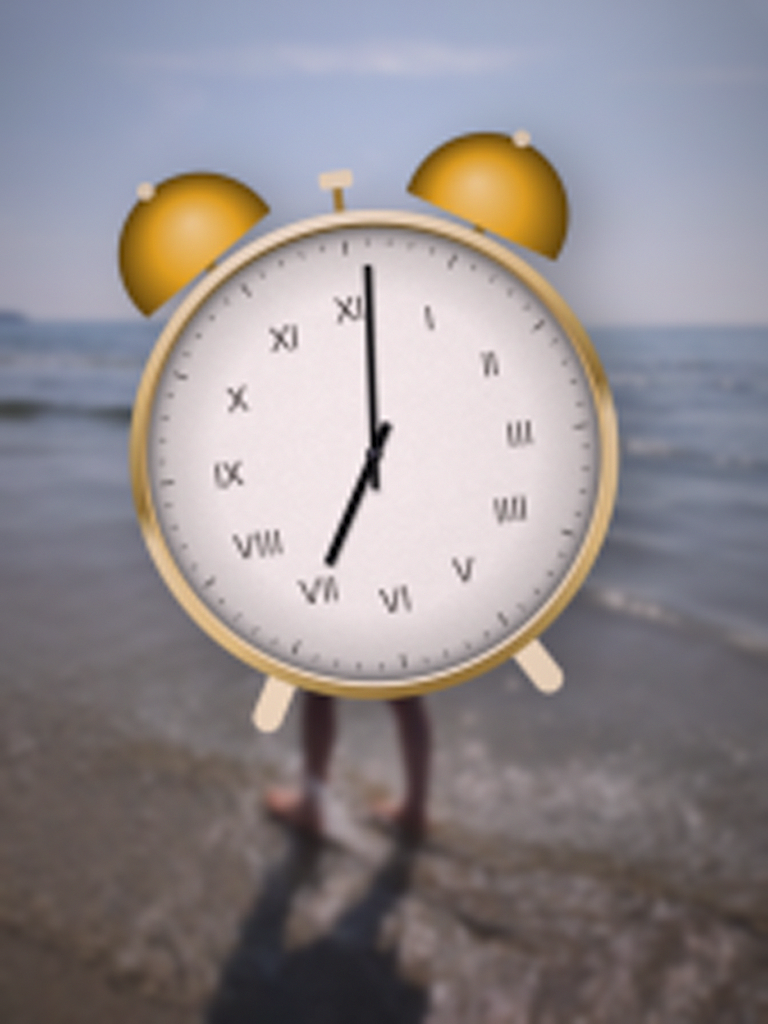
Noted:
**7:01**
